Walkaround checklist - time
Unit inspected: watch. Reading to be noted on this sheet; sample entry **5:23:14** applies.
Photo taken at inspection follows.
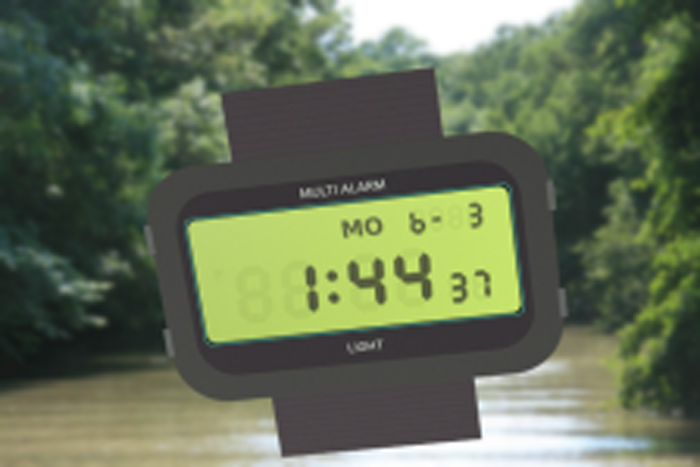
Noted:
**1:44:37**
